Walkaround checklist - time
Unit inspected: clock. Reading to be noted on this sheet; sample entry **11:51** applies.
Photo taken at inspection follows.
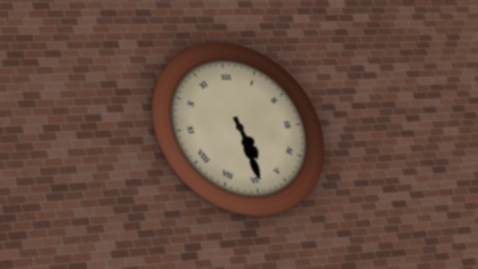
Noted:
**5:29**
